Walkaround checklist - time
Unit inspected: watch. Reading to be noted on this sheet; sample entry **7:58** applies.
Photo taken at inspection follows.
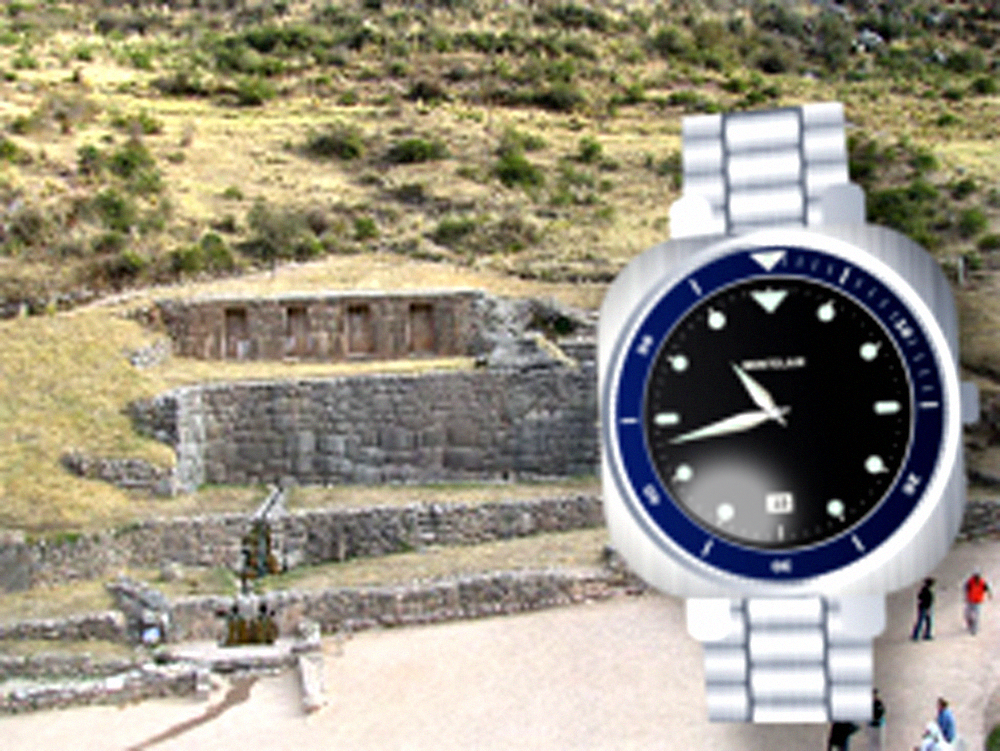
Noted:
**10:43**
